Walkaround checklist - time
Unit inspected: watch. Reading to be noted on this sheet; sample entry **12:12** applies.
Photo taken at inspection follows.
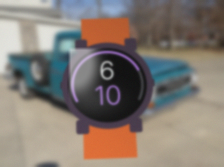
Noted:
**6:10**
